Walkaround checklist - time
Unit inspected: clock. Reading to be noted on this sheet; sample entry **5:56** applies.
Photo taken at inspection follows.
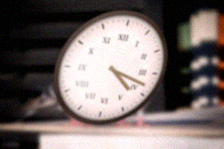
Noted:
**4:18**
